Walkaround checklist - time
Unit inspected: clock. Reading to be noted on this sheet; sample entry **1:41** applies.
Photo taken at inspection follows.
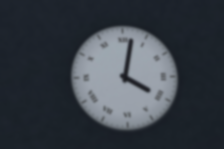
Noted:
**4:02**
